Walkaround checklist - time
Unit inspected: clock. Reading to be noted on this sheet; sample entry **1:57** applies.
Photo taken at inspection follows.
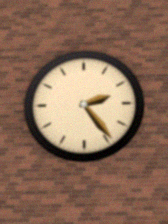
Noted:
**2:24**
